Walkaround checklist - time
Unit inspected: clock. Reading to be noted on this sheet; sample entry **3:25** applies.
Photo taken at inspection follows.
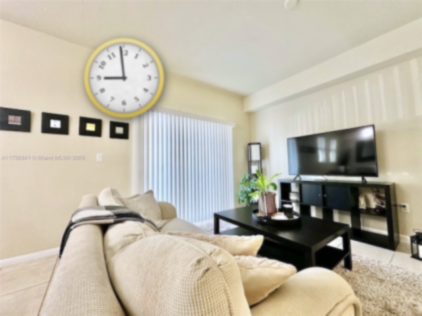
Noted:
**8:59**
